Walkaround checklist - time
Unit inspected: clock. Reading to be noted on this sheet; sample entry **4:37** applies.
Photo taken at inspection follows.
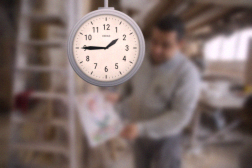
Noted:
**1:45**
